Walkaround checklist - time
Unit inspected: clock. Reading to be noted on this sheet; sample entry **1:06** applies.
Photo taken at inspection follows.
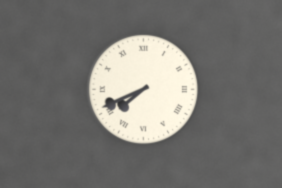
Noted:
**7:41**
